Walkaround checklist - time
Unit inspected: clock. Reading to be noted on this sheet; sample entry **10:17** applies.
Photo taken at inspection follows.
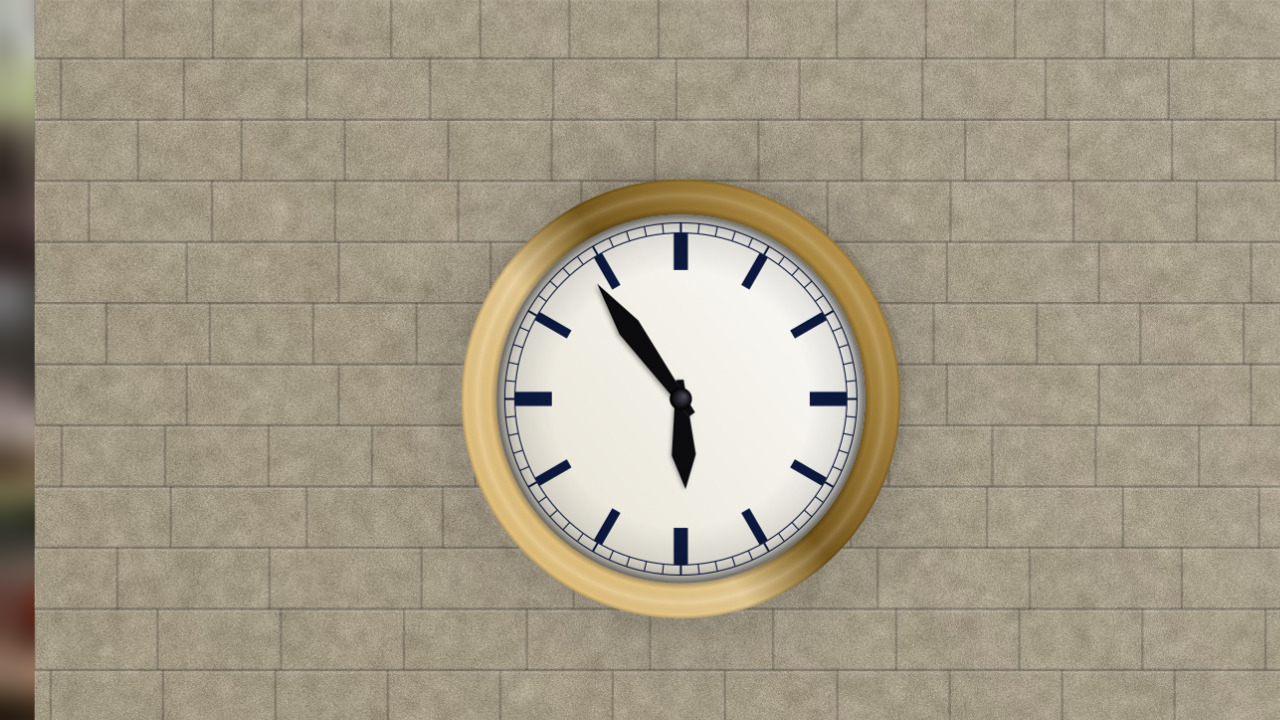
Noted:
**5:54**
